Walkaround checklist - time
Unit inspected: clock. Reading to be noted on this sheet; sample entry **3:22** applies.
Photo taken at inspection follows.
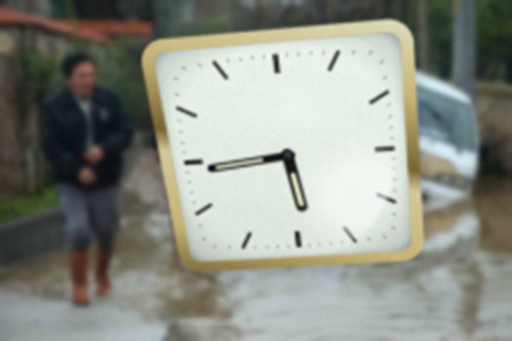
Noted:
**5:44**
